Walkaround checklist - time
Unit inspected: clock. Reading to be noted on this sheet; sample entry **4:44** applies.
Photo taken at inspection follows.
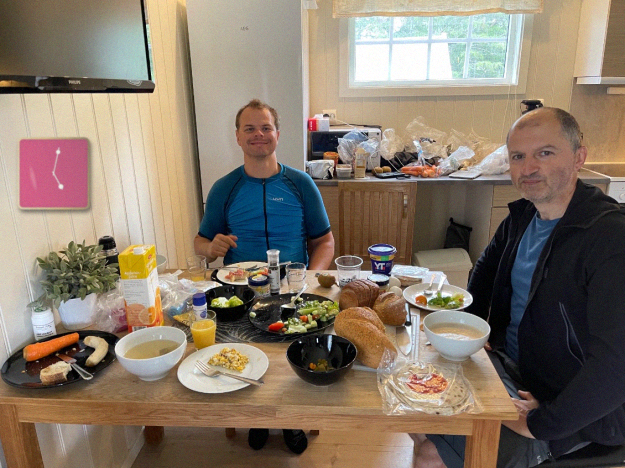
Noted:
**5:02**
